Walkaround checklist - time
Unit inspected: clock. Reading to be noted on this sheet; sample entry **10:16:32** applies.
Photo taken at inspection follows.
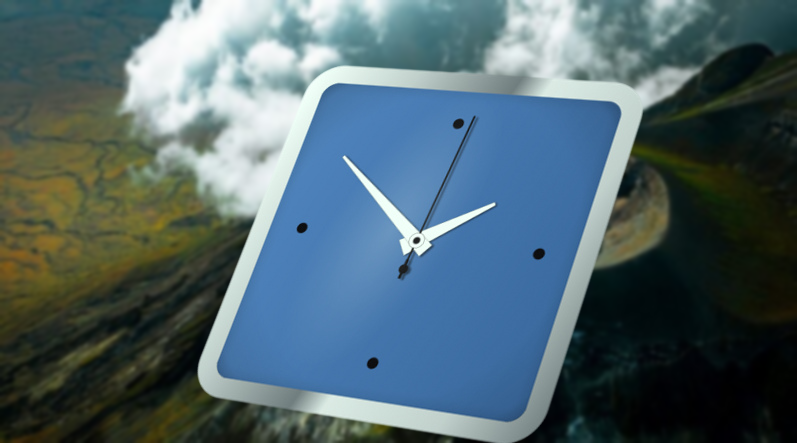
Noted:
**1:51:01**
